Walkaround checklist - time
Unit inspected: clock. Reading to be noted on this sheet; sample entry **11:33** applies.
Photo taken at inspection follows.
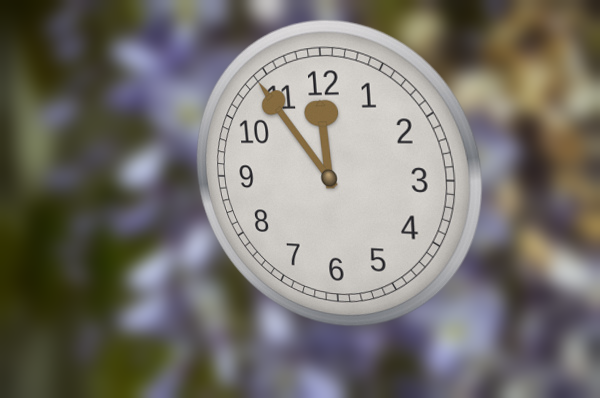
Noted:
**11:54**
